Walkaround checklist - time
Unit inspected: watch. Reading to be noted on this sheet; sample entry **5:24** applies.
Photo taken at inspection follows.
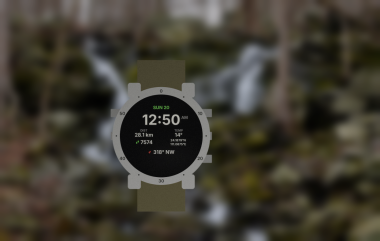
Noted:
**12:50**
